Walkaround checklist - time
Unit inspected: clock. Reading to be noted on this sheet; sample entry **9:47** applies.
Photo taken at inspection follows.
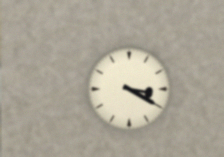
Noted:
**3:20**
